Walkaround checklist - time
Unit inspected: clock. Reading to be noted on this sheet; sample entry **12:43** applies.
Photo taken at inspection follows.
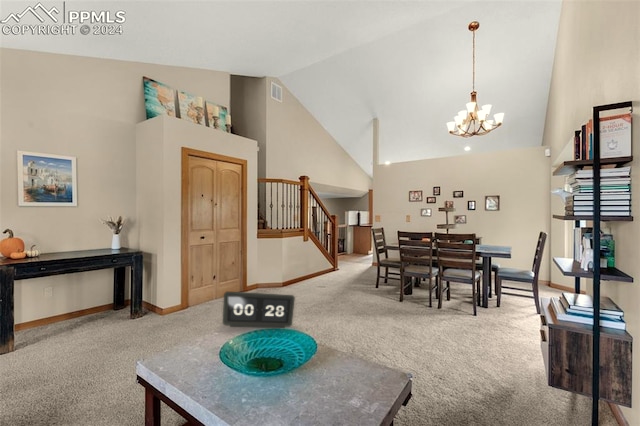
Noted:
**0:28**
